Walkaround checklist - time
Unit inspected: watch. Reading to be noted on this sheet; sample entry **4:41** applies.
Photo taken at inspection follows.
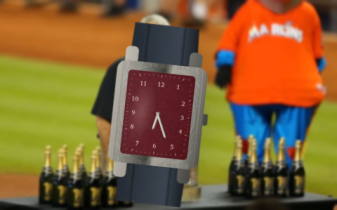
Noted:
**6:26**
